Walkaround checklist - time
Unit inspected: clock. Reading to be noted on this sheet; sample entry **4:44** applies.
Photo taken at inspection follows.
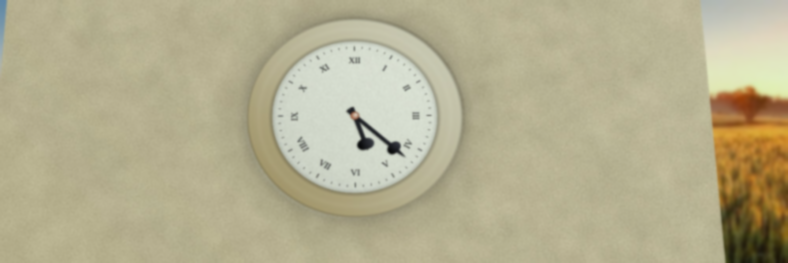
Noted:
**5:22**
